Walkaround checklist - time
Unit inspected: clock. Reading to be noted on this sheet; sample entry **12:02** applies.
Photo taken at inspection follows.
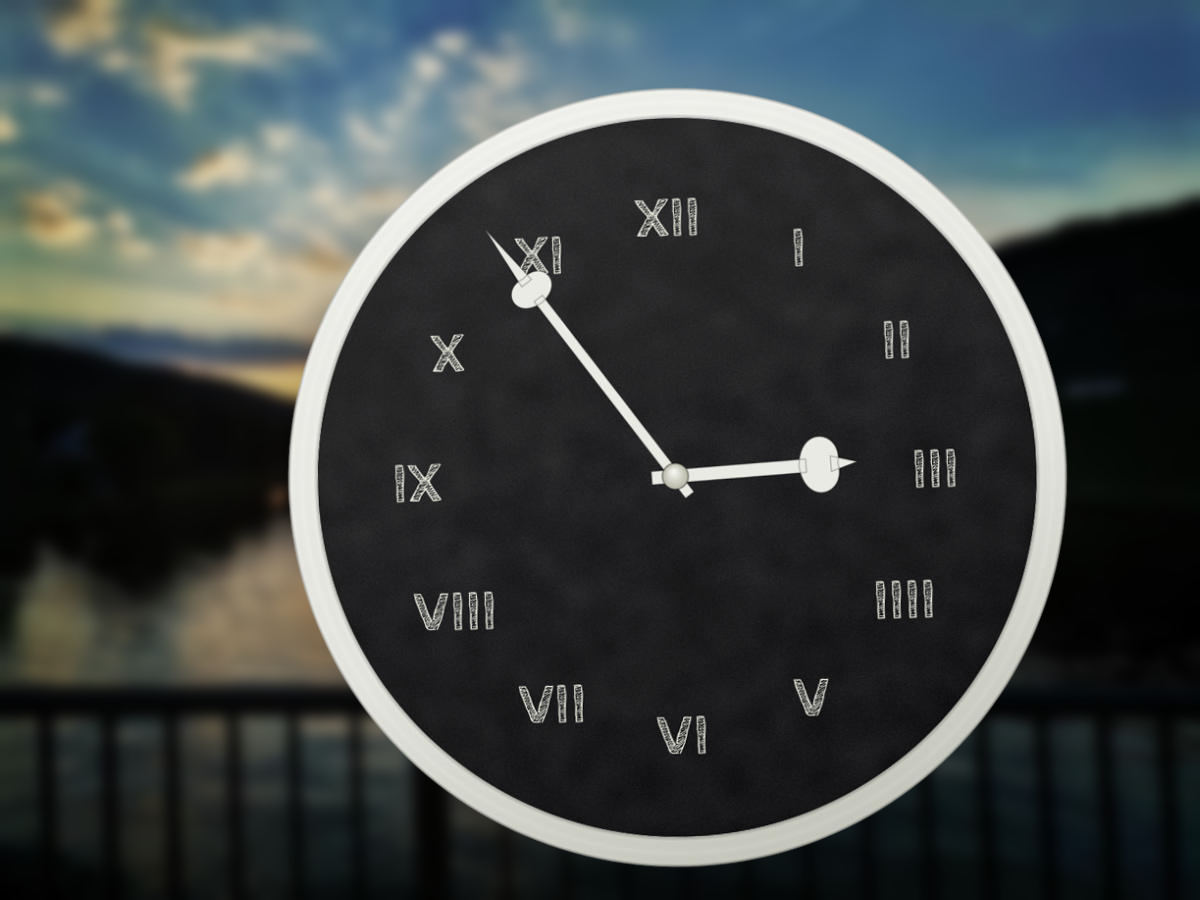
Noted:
**2:54**
